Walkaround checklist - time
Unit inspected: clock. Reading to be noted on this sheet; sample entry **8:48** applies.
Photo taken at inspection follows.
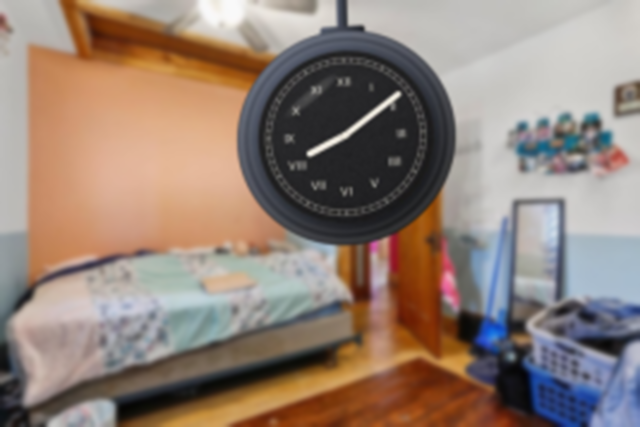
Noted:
**8:09**
